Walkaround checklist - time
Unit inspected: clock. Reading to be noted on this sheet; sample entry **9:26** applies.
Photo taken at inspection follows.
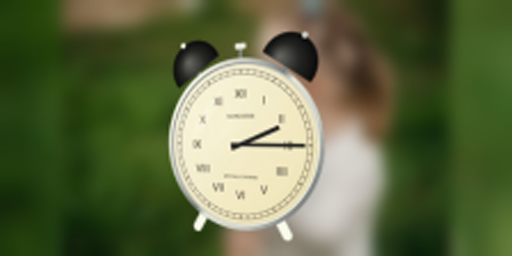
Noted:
**2:15**
